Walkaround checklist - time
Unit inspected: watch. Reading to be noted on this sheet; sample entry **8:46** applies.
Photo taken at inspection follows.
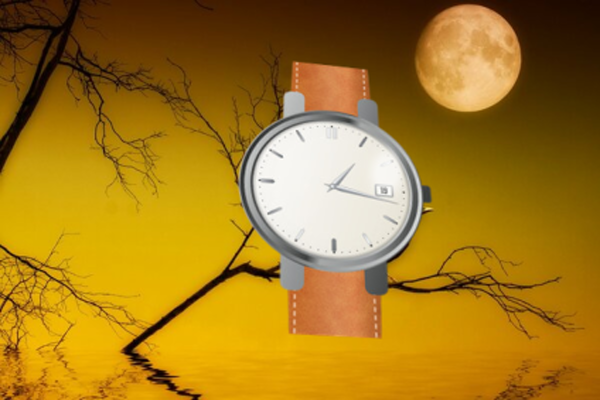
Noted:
**1:17**
